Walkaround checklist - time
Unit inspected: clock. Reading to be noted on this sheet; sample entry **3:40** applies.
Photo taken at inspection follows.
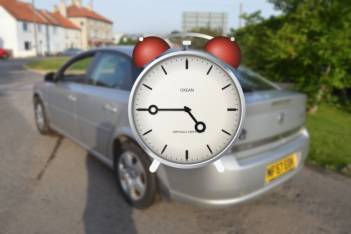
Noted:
**4:45**
